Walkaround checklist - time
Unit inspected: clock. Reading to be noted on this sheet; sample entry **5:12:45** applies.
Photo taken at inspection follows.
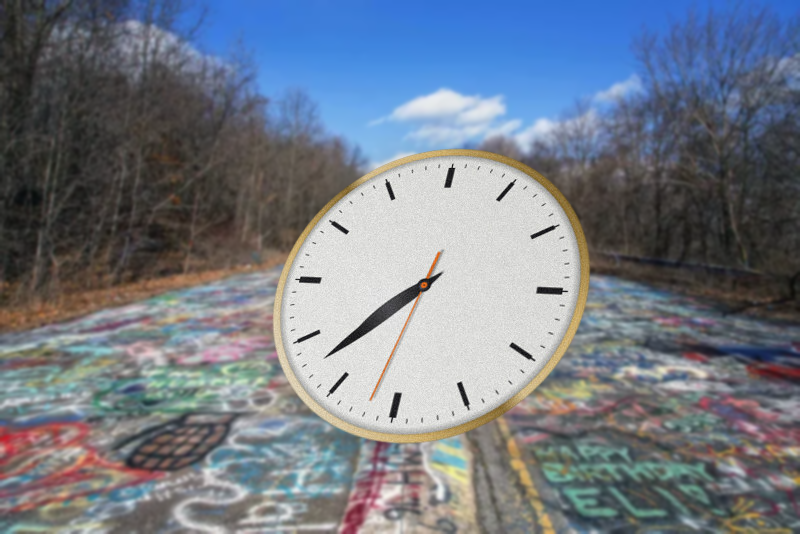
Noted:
**7:37:32**
